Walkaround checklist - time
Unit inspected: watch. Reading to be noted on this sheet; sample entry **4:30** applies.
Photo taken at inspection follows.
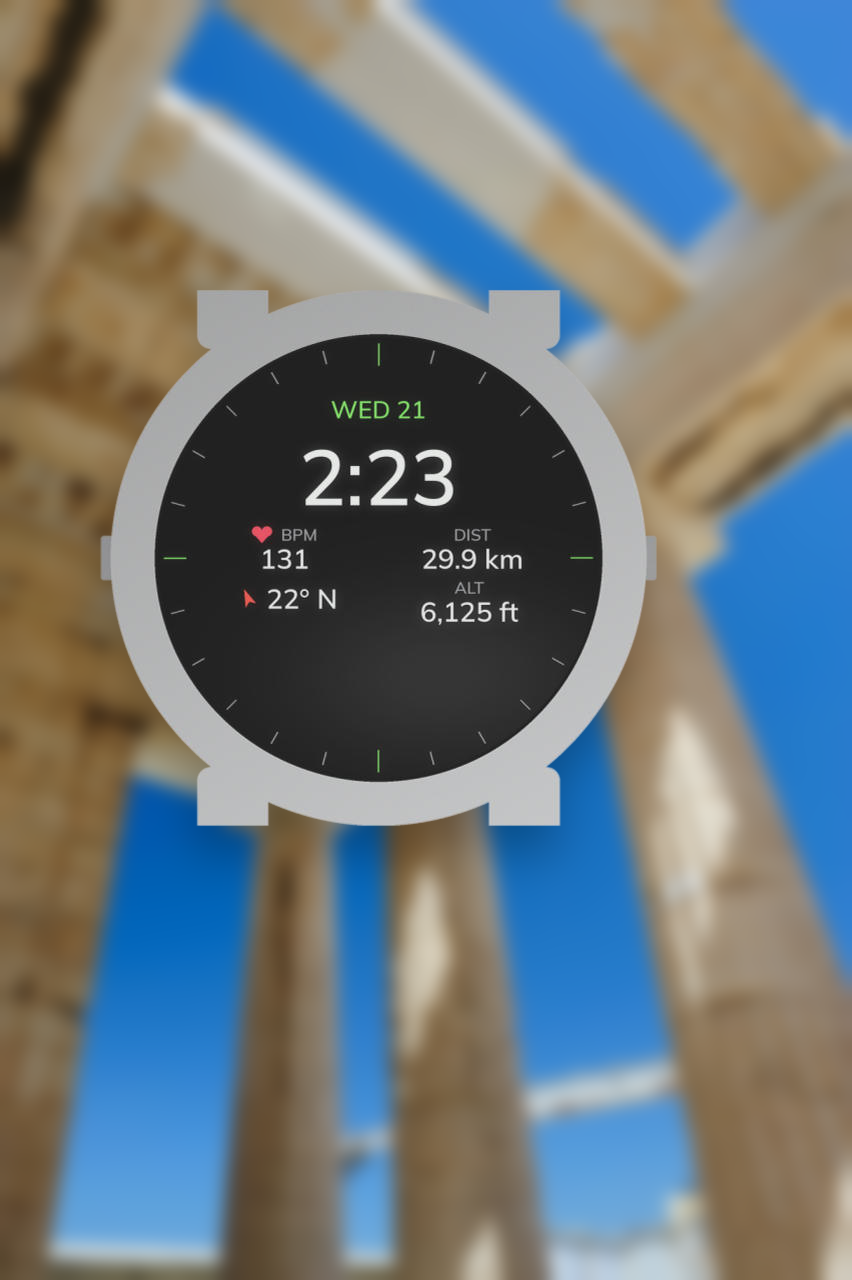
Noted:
**2:23**
